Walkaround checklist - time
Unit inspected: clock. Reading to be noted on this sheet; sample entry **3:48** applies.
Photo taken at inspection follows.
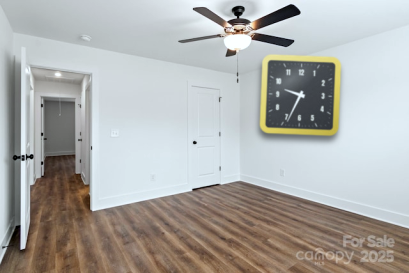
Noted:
**9:34**
